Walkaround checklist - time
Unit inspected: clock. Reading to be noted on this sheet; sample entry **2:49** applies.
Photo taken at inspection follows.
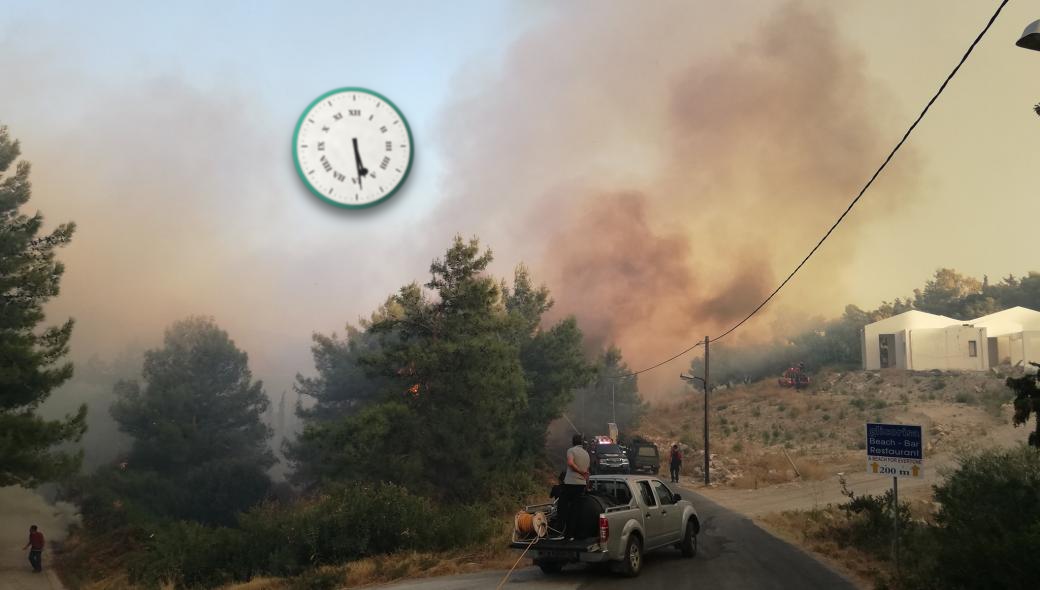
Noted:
**5:29**
